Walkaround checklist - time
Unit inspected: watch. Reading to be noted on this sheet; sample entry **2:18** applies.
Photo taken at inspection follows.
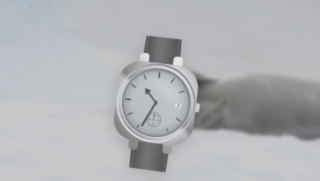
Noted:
**10:34**
